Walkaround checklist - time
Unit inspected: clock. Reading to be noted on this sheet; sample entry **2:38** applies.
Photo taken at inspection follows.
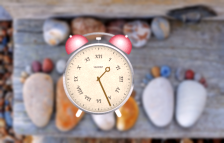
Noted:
**1:26**
